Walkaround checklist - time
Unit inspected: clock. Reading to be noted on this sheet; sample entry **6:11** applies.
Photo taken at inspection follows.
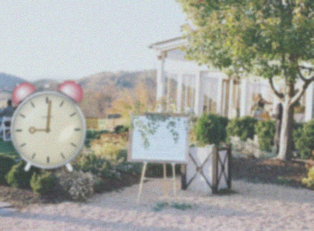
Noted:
**9:01**
